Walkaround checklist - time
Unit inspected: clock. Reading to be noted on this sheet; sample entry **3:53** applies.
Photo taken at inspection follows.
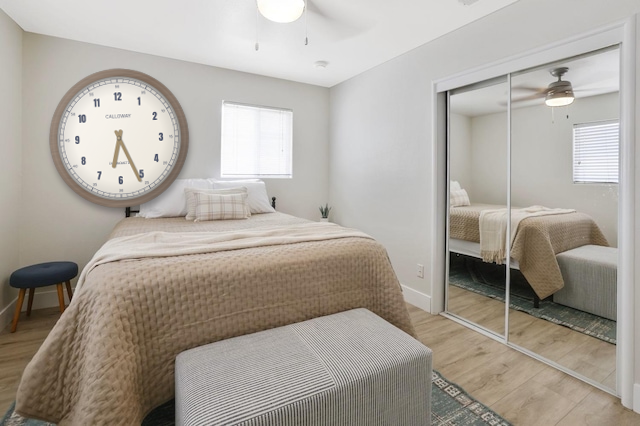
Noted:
**6:26**
